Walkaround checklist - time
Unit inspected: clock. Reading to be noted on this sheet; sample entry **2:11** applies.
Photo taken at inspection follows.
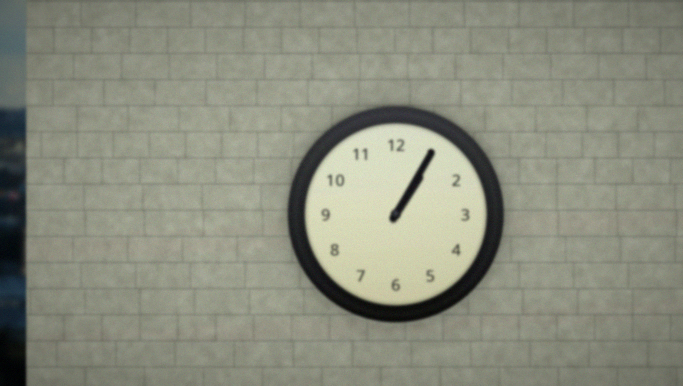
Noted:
**1:05**
